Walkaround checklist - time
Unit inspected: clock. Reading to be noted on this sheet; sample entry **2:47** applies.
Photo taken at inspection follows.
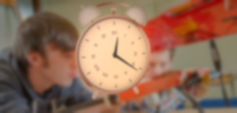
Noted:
**12:21**
